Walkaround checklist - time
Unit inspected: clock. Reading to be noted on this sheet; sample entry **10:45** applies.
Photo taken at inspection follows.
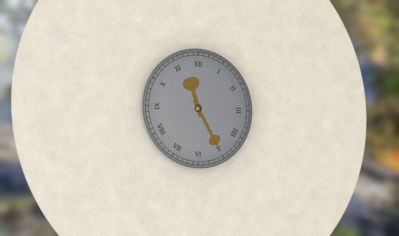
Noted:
**11:25**
